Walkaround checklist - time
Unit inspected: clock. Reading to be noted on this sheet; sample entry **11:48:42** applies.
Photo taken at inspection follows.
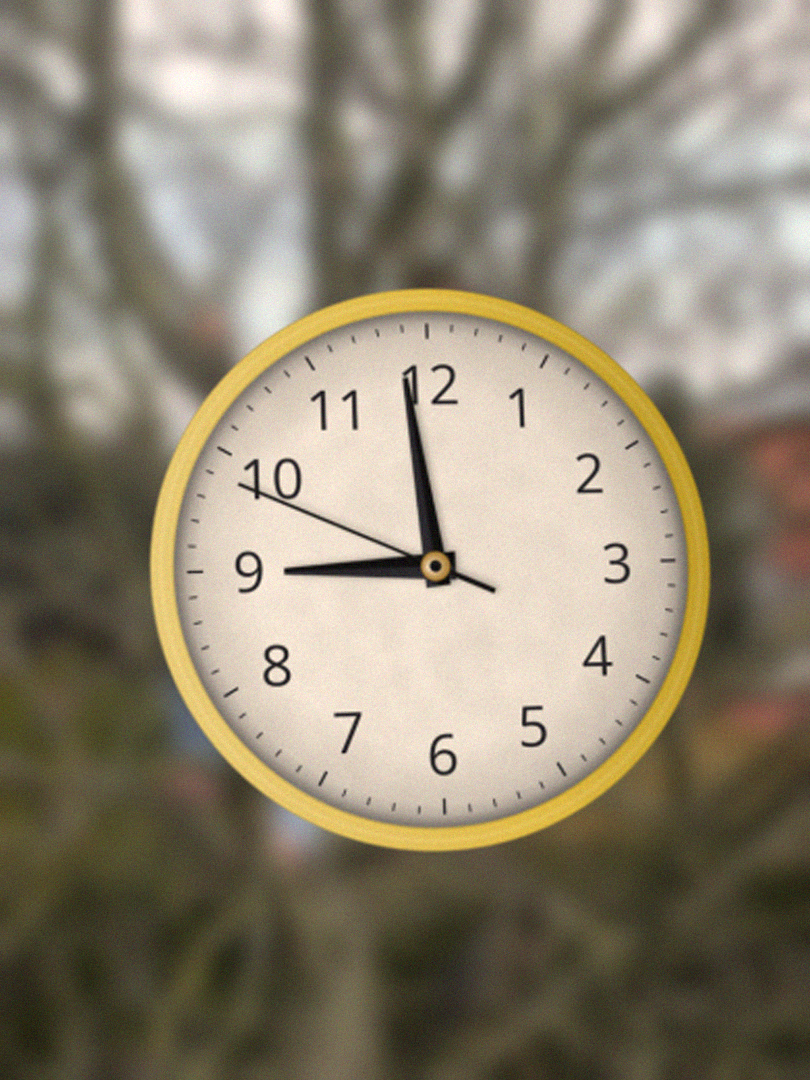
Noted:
**8:58:49**
